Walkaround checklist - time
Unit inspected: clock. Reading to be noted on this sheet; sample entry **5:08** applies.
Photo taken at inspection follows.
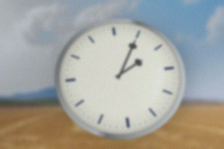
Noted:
**2:05**
